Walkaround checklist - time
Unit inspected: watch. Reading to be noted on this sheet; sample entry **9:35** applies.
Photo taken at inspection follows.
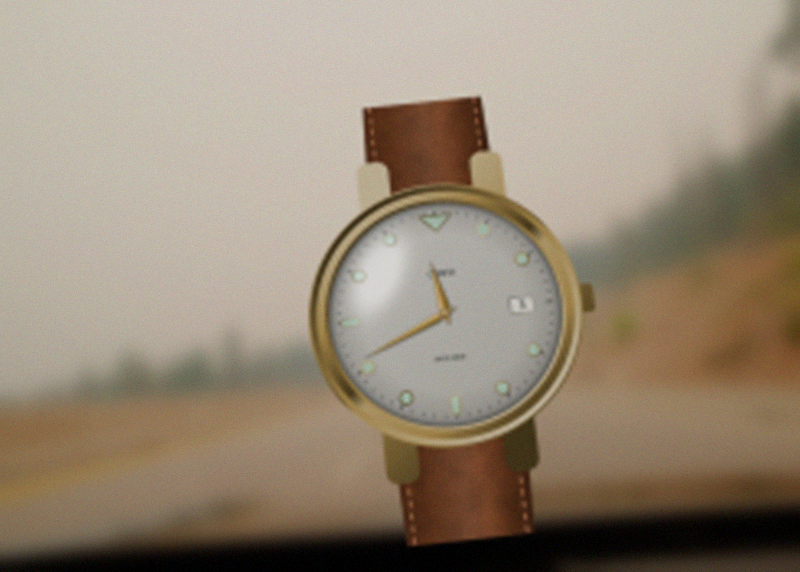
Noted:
**11:41**
